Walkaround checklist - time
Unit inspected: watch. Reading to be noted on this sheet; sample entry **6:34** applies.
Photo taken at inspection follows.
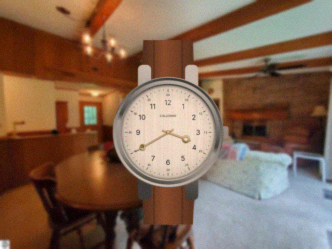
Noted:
**3:40**
